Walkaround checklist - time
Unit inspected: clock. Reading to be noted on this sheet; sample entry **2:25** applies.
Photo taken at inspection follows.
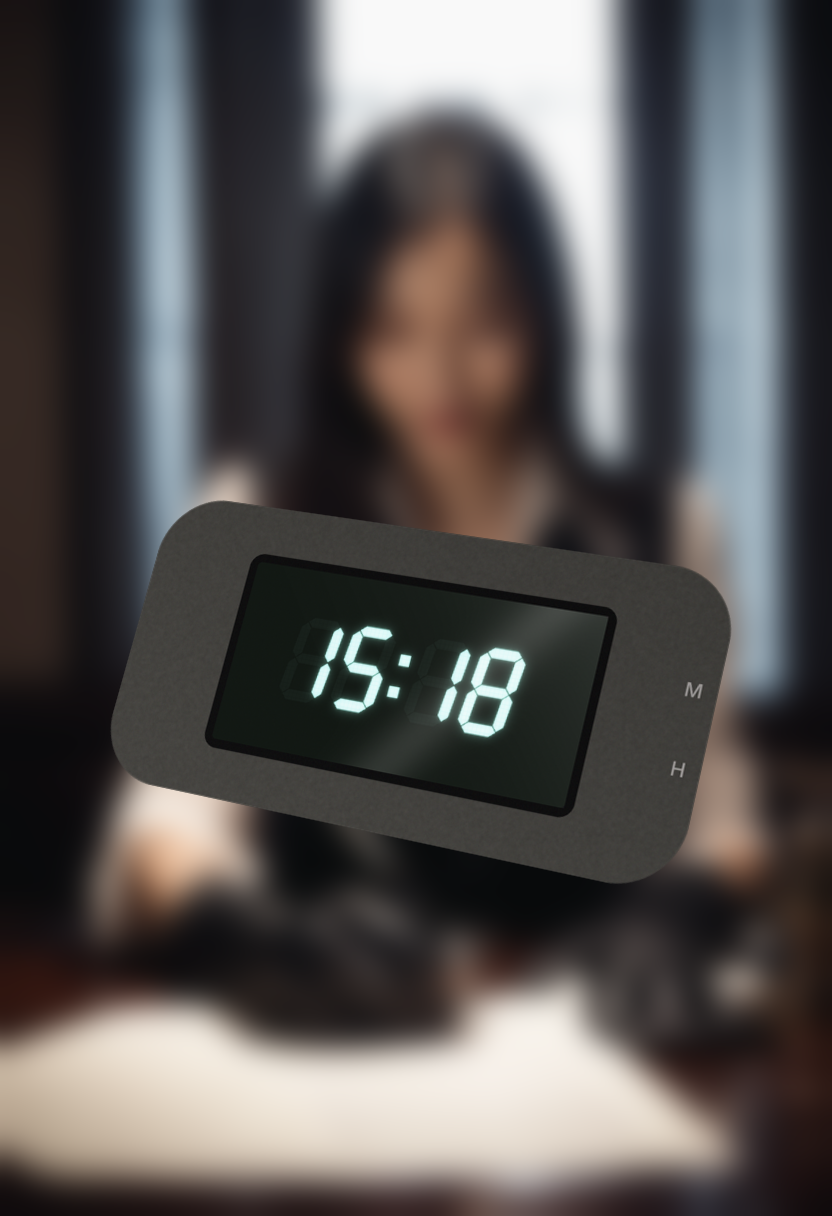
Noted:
**15:18**
